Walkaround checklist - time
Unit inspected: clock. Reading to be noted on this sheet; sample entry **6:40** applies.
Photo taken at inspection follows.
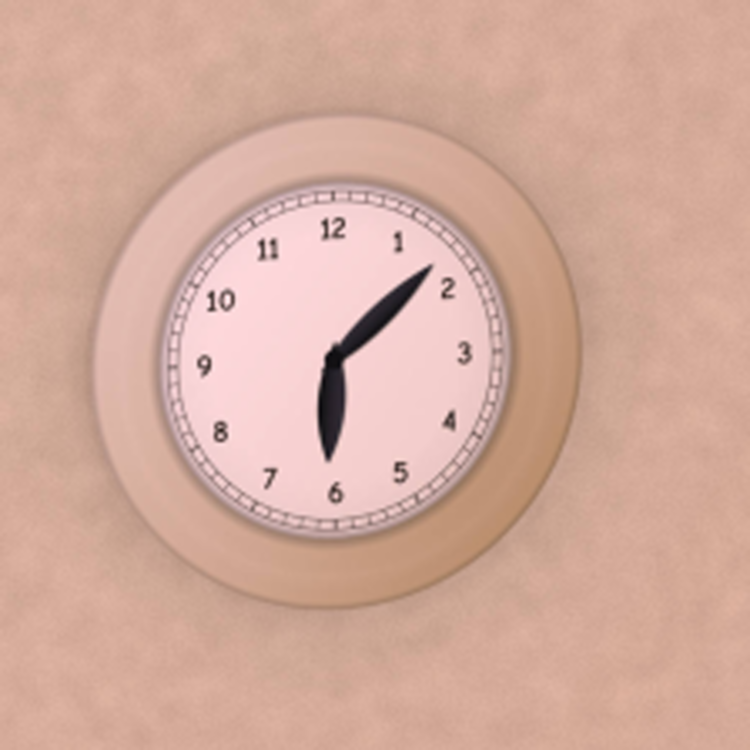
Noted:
**6:08**
